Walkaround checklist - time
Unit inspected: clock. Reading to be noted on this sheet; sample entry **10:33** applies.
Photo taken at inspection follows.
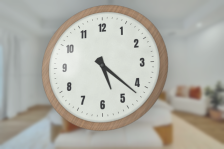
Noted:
**5:22**
